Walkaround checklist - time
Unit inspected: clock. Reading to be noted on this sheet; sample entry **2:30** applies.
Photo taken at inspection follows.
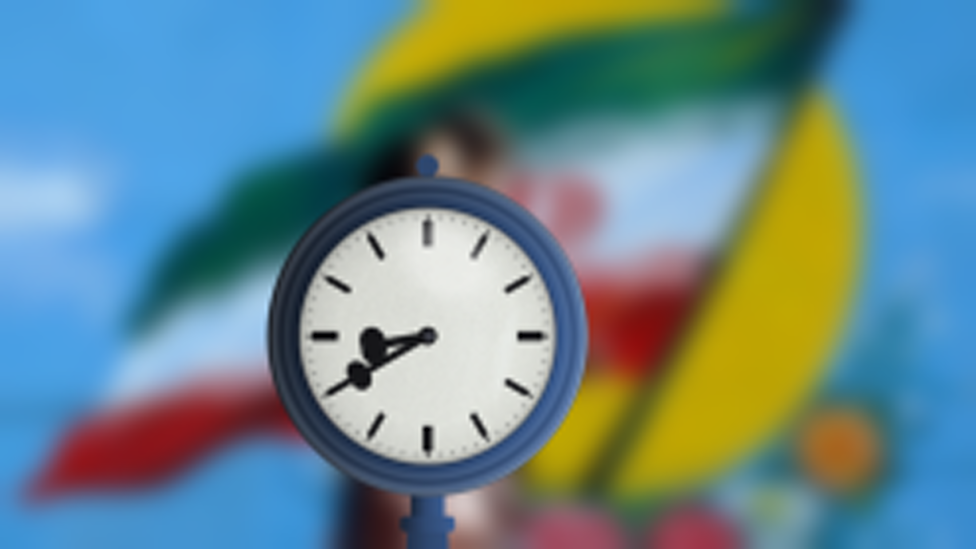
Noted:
**8:40**
